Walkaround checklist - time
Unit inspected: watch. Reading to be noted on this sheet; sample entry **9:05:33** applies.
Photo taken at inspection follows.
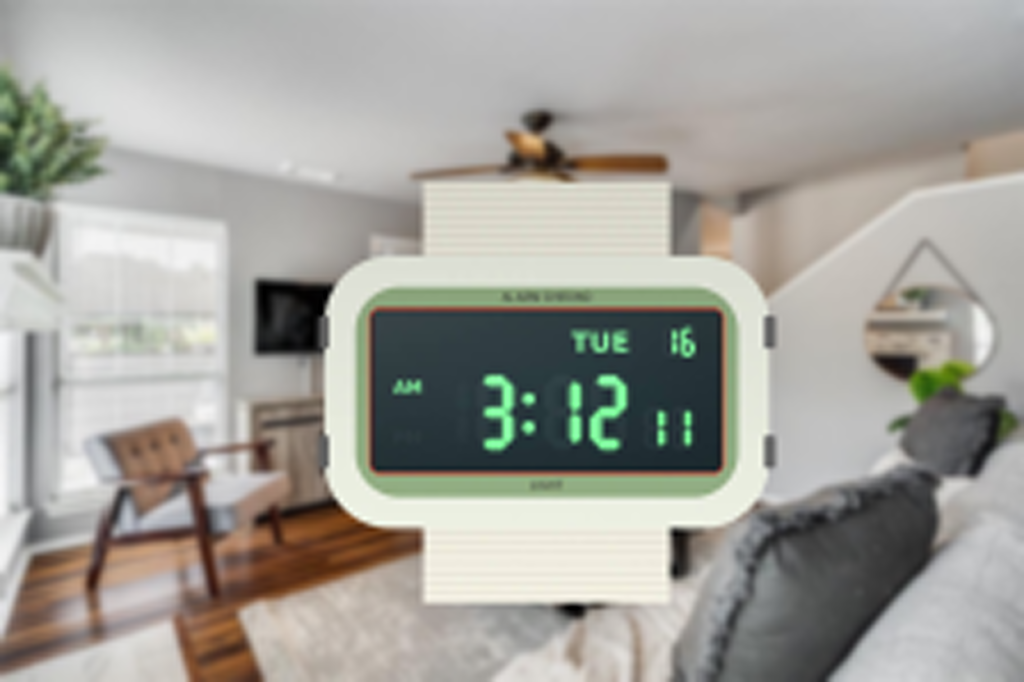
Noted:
**3:12:11**
